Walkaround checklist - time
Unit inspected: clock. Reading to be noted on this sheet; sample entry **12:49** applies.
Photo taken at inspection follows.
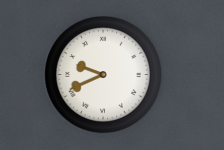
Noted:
**9:41**
